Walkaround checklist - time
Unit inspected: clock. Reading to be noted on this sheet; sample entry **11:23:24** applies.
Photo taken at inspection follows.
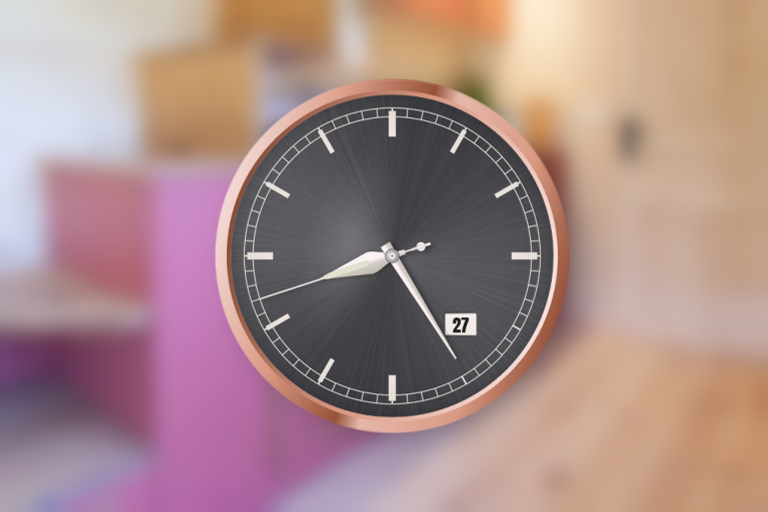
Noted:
**8:24:42**
